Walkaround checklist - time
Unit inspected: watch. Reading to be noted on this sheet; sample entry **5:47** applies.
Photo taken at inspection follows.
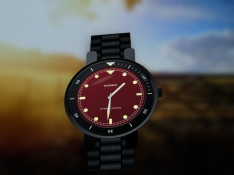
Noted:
**1:31**
